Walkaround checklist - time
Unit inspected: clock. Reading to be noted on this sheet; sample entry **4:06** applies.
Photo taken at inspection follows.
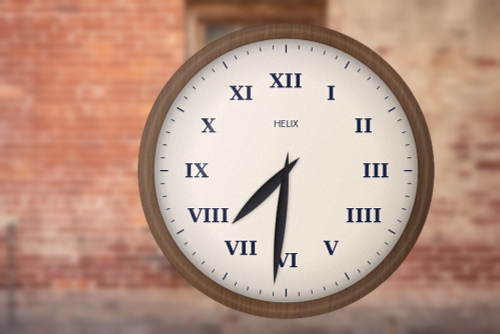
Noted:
**7:31**
